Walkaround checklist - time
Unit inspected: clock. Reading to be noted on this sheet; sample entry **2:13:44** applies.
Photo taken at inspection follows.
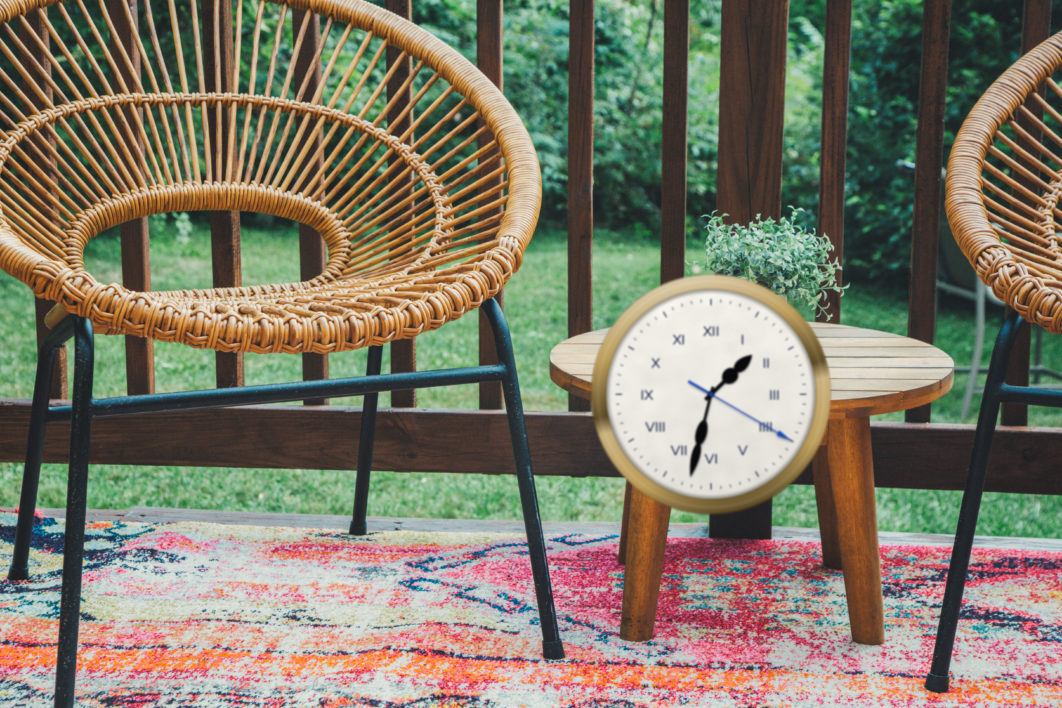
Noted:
**1:32:20**
